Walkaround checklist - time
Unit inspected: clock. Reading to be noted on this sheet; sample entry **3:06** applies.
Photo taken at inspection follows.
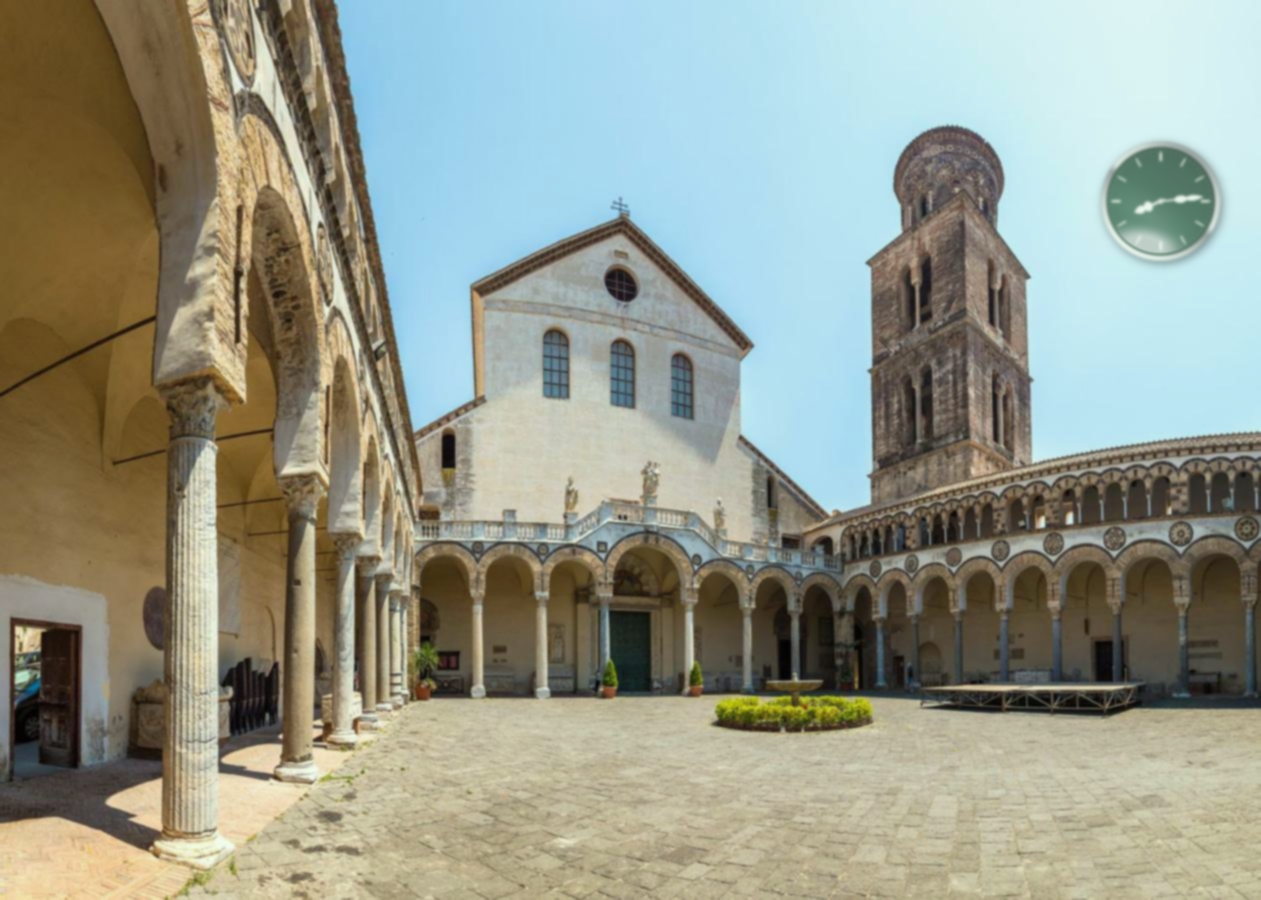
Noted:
**8:14**
